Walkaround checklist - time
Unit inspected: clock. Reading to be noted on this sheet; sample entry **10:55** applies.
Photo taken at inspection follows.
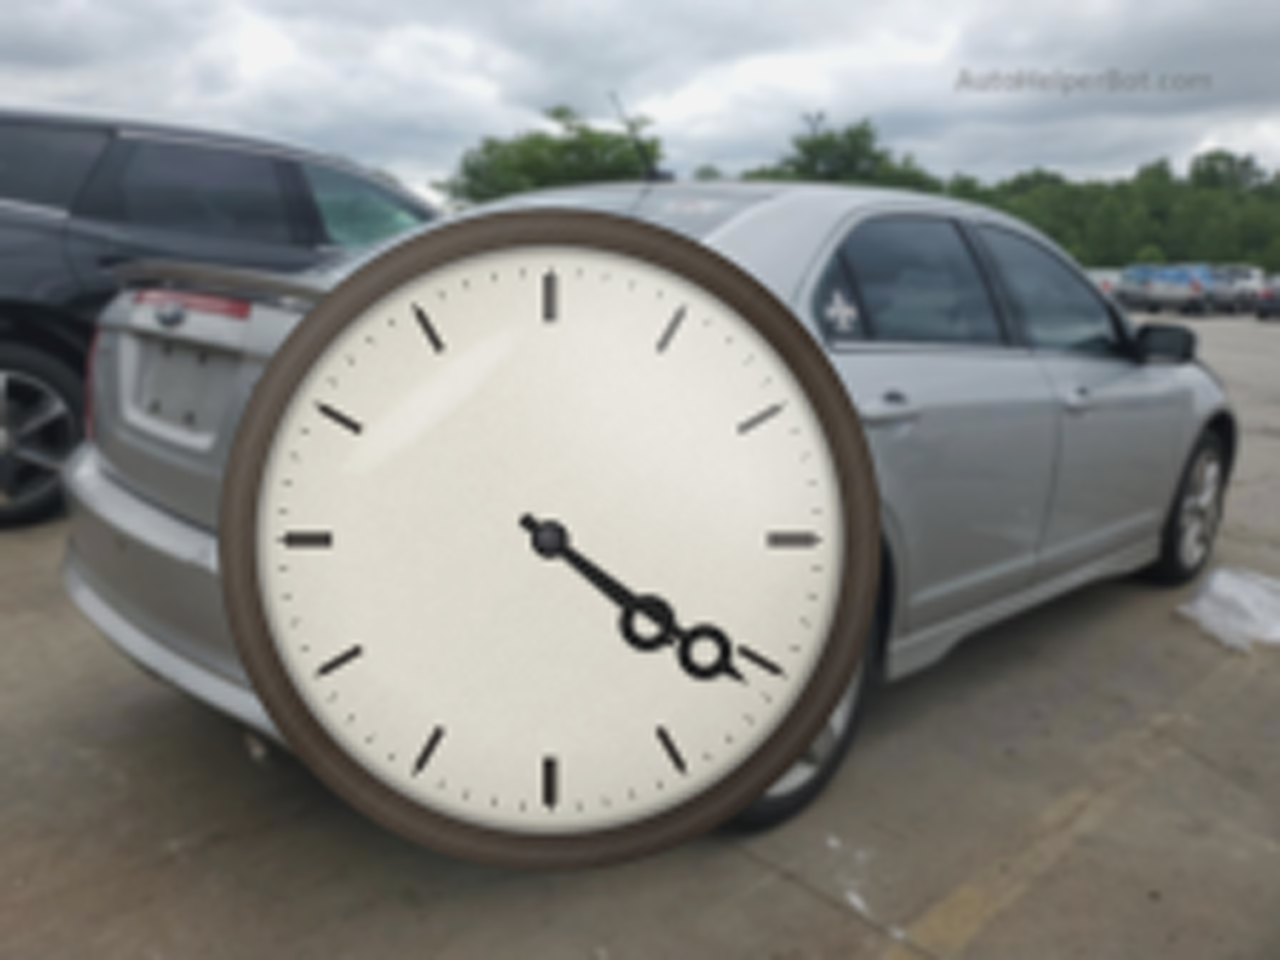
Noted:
**4:21**
